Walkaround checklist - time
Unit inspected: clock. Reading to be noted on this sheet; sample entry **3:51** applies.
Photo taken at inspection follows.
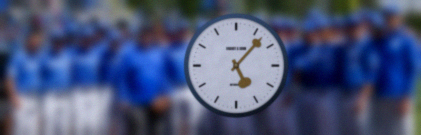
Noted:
**5:07**
